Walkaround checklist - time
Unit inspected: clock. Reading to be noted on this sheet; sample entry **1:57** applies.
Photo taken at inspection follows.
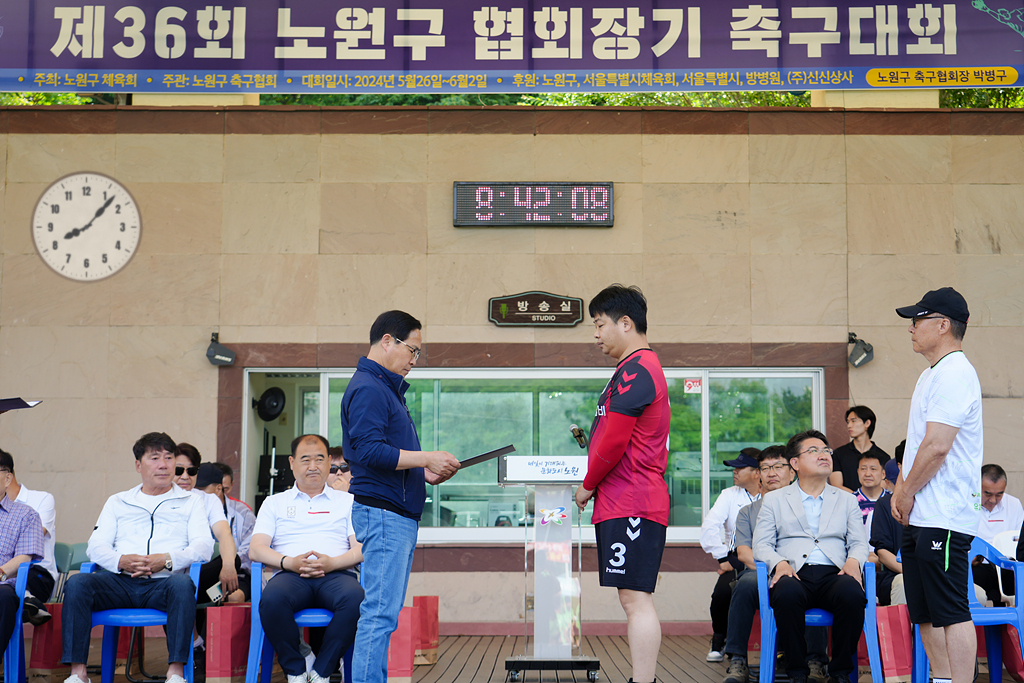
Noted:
**8:07**
